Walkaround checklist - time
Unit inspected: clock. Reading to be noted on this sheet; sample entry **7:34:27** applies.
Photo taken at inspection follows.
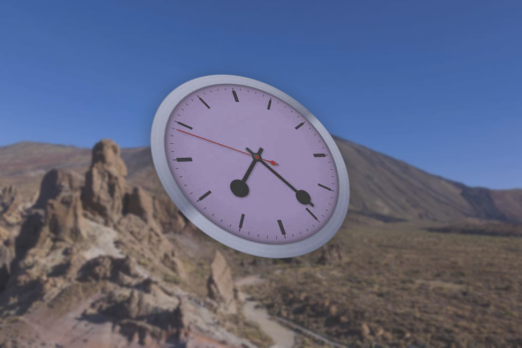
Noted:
**7:23:49**
